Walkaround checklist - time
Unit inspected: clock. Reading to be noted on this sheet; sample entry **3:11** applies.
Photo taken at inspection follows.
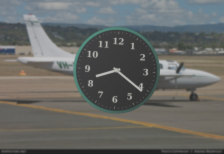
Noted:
**8:21**
